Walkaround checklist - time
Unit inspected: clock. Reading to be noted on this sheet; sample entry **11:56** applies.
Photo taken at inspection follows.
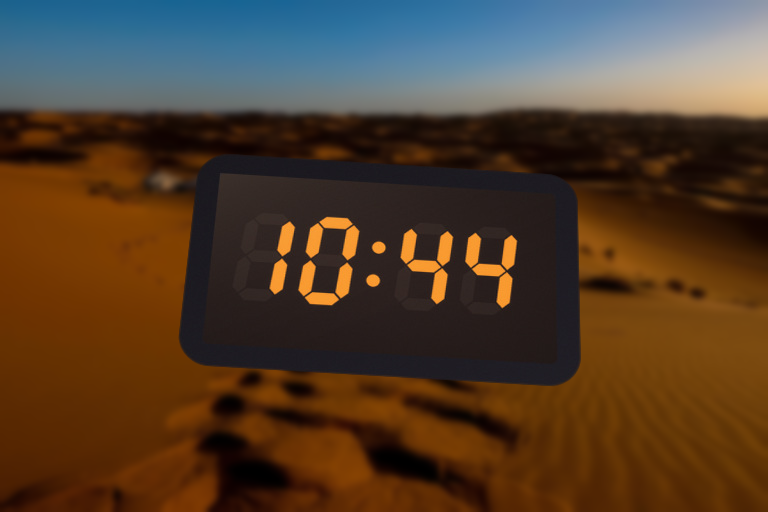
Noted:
**10:44**
